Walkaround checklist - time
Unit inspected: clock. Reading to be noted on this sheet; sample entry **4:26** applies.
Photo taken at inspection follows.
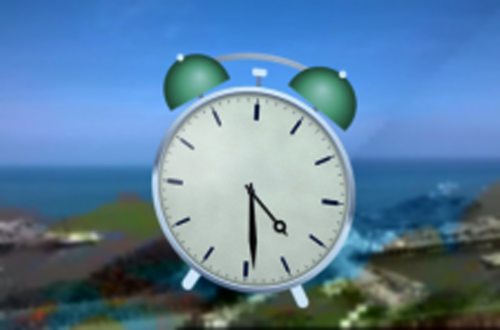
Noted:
**4:29**
